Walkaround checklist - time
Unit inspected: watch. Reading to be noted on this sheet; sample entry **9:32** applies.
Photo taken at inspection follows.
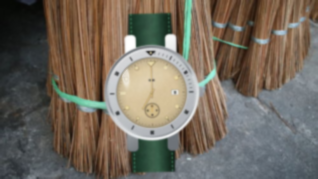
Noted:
**7:00**
